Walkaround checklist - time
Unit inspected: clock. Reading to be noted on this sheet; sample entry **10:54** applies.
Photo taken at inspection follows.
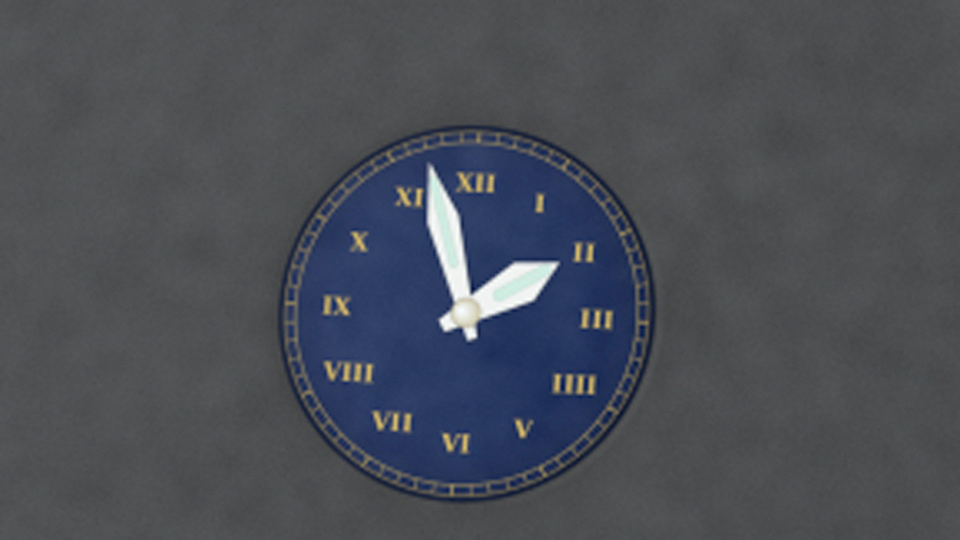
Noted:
**1:57**
